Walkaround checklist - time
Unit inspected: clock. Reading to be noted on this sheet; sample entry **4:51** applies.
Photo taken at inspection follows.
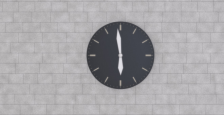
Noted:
**5:59**
